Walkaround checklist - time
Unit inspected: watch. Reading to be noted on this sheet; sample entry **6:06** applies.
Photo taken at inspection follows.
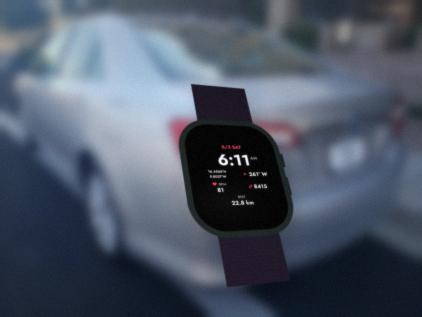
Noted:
**6:11**
